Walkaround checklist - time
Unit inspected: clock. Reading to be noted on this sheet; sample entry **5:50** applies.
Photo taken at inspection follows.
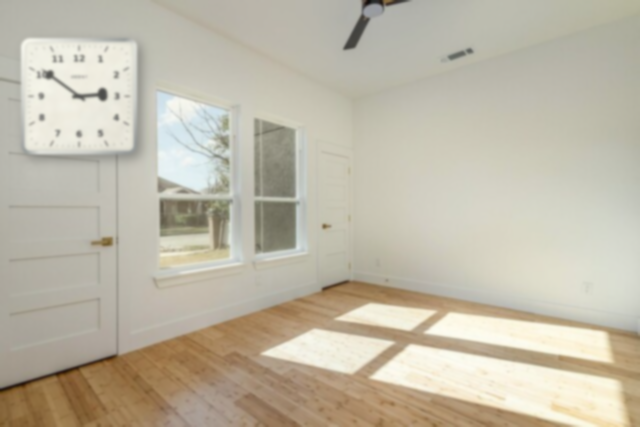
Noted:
**2:51**
